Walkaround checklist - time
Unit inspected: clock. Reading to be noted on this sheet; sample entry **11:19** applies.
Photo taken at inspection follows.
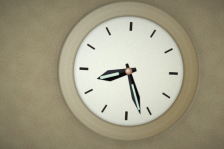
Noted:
**8:27**
